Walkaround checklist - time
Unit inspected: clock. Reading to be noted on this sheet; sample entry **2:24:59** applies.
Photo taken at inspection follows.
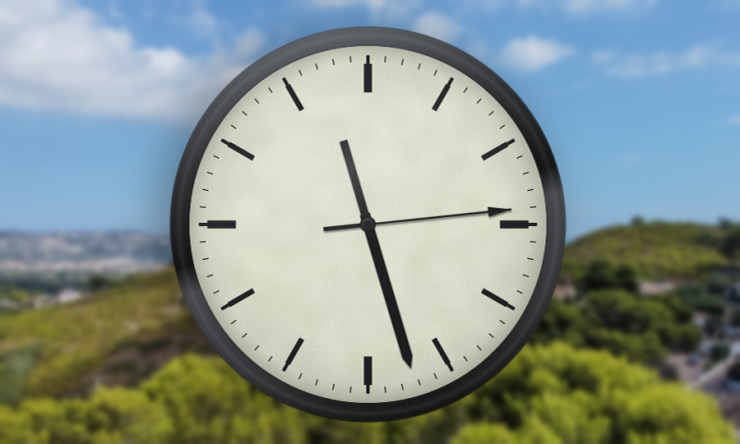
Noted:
**11:27:14**
